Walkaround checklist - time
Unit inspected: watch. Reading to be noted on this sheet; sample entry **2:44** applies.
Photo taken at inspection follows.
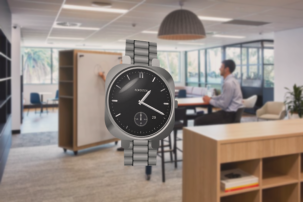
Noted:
**1:19**
